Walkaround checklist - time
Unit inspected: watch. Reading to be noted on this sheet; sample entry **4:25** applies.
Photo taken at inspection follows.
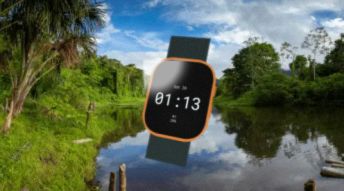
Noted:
**1:13**
